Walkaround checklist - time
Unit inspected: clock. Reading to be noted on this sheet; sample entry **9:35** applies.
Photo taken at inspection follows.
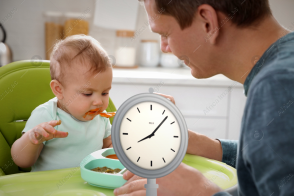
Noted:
**8:07**
